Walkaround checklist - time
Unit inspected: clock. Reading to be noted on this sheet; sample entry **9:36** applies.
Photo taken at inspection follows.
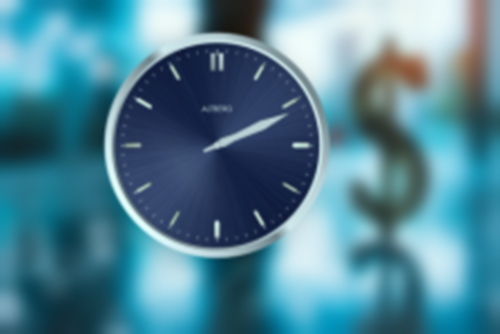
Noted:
**2:11**
